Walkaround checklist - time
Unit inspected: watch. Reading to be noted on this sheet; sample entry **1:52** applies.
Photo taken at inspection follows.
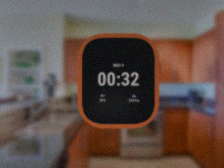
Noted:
**0:32**
